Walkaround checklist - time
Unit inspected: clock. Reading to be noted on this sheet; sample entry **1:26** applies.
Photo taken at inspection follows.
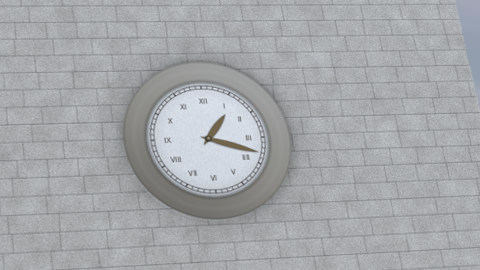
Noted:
**1:18**
